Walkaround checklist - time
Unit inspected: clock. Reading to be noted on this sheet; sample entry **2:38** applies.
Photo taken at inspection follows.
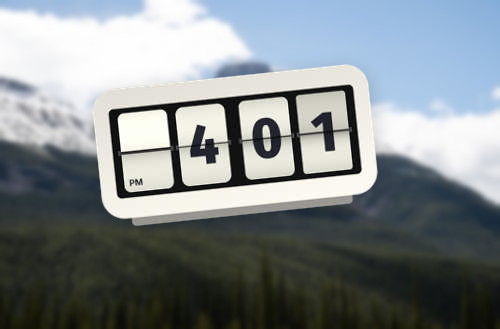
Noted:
**4:01**
